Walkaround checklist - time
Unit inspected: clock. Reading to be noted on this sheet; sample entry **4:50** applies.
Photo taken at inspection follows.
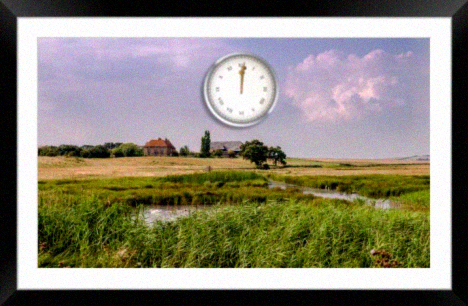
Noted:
**12:01**
